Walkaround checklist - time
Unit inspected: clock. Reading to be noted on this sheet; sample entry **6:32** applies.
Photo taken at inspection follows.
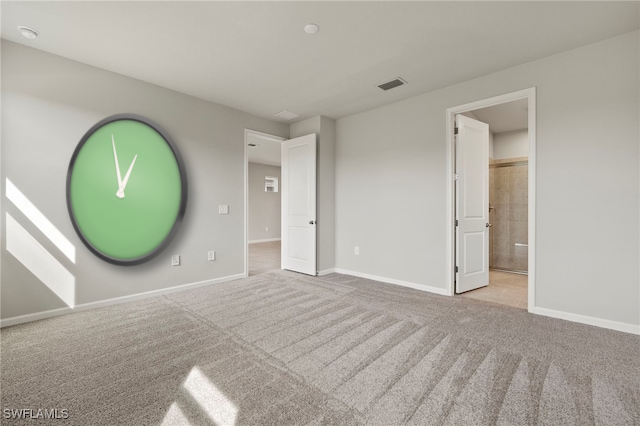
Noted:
**12:58**
